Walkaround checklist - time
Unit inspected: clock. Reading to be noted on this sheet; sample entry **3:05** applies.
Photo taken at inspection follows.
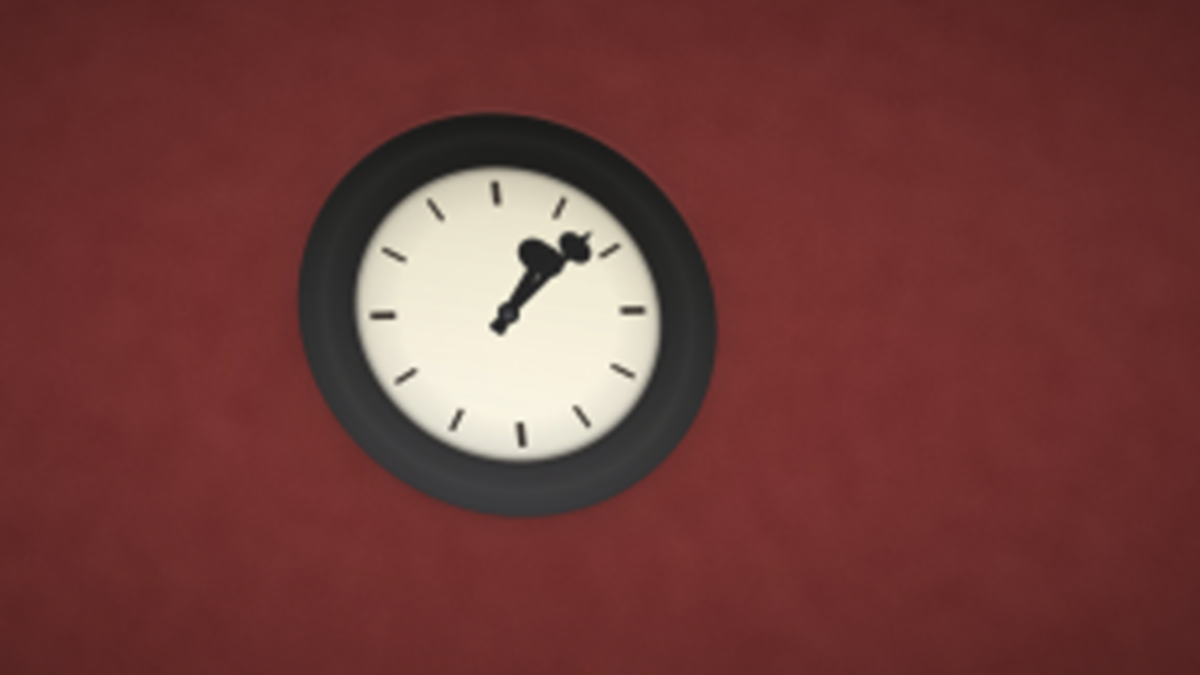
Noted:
**1:08**
